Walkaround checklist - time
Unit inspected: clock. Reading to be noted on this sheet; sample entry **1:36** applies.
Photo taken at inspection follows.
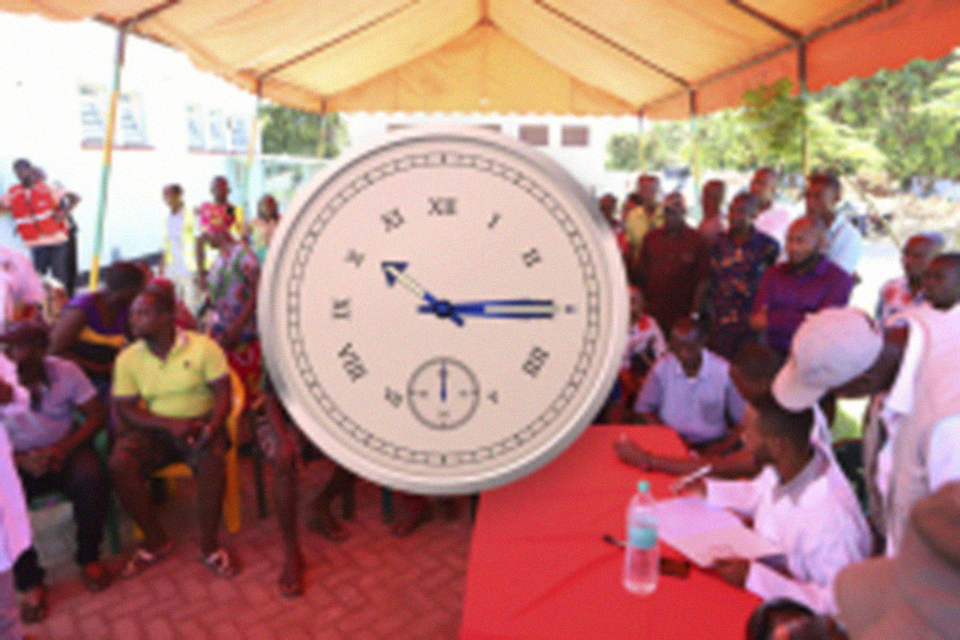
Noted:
**10:15**
